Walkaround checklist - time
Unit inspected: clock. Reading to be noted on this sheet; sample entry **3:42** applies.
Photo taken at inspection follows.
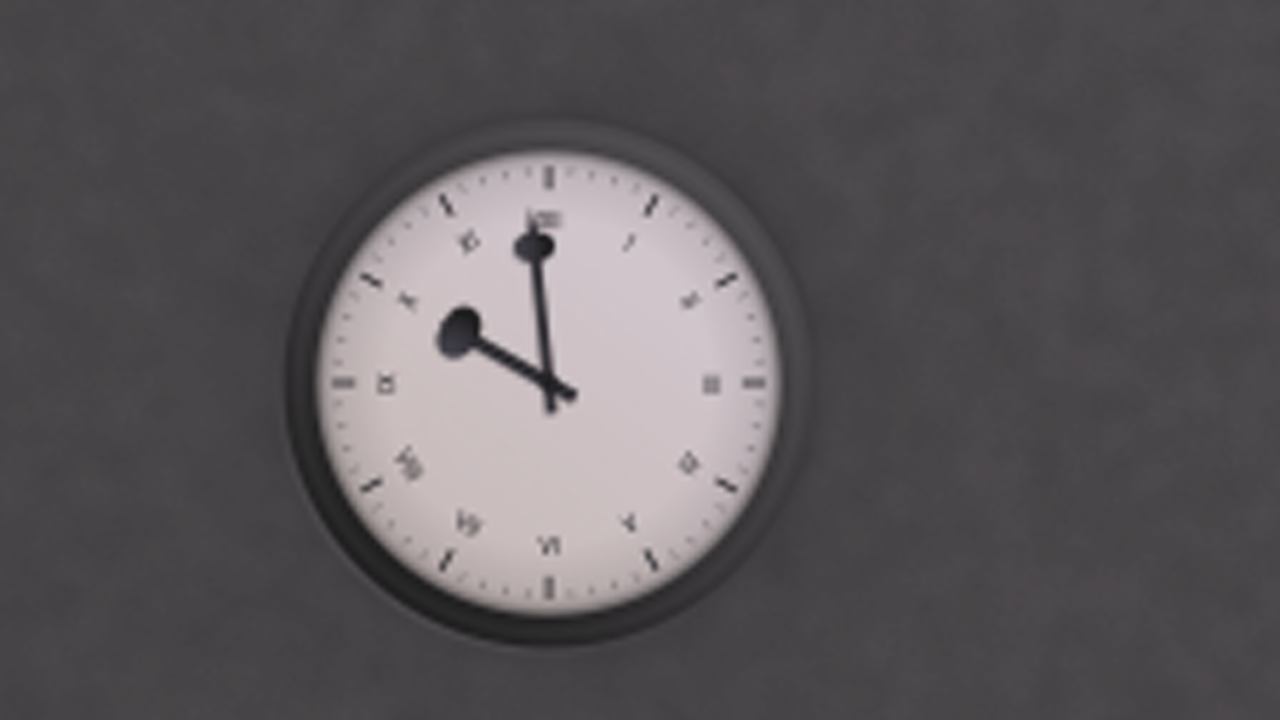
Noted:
**9:59**
